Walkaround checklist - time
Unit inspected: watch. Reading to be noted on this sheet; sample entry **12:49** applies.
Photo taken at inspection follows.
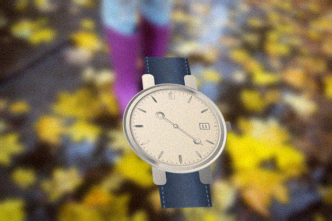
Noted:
**10:22**
